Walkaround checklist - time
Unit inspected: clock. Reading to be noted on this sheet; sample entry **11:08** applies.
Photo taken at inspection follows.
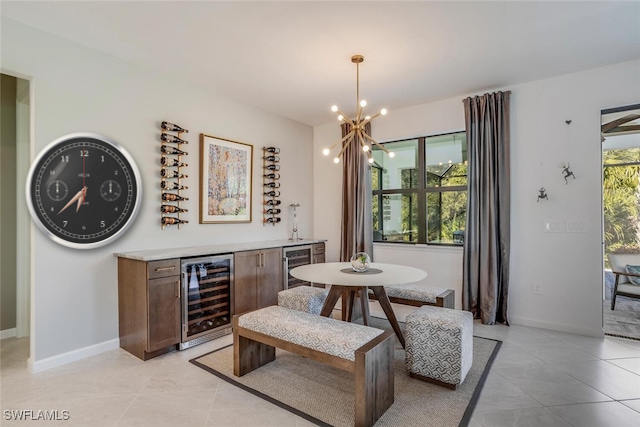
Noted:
**6:38**
